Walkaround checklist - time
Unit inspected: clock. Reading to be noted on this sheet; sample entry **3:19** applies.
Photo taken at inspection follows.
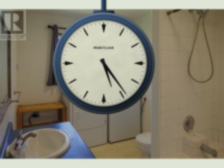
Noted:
**5:24**
